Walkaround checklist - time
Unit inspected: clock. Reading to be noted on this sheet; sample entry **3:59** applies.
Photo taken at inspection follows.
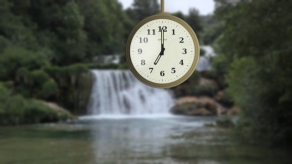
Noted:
**7:00**
